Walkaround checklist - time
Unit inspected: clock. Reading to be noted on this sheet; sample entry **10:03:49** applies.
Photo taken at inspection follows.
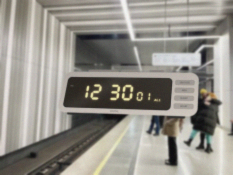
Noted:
**12:30:01**
